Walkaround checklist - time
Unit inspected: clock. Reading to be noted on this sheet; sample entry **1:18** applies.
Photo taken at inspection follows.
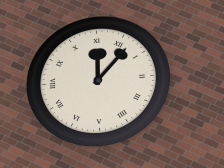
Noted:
**11:02**
